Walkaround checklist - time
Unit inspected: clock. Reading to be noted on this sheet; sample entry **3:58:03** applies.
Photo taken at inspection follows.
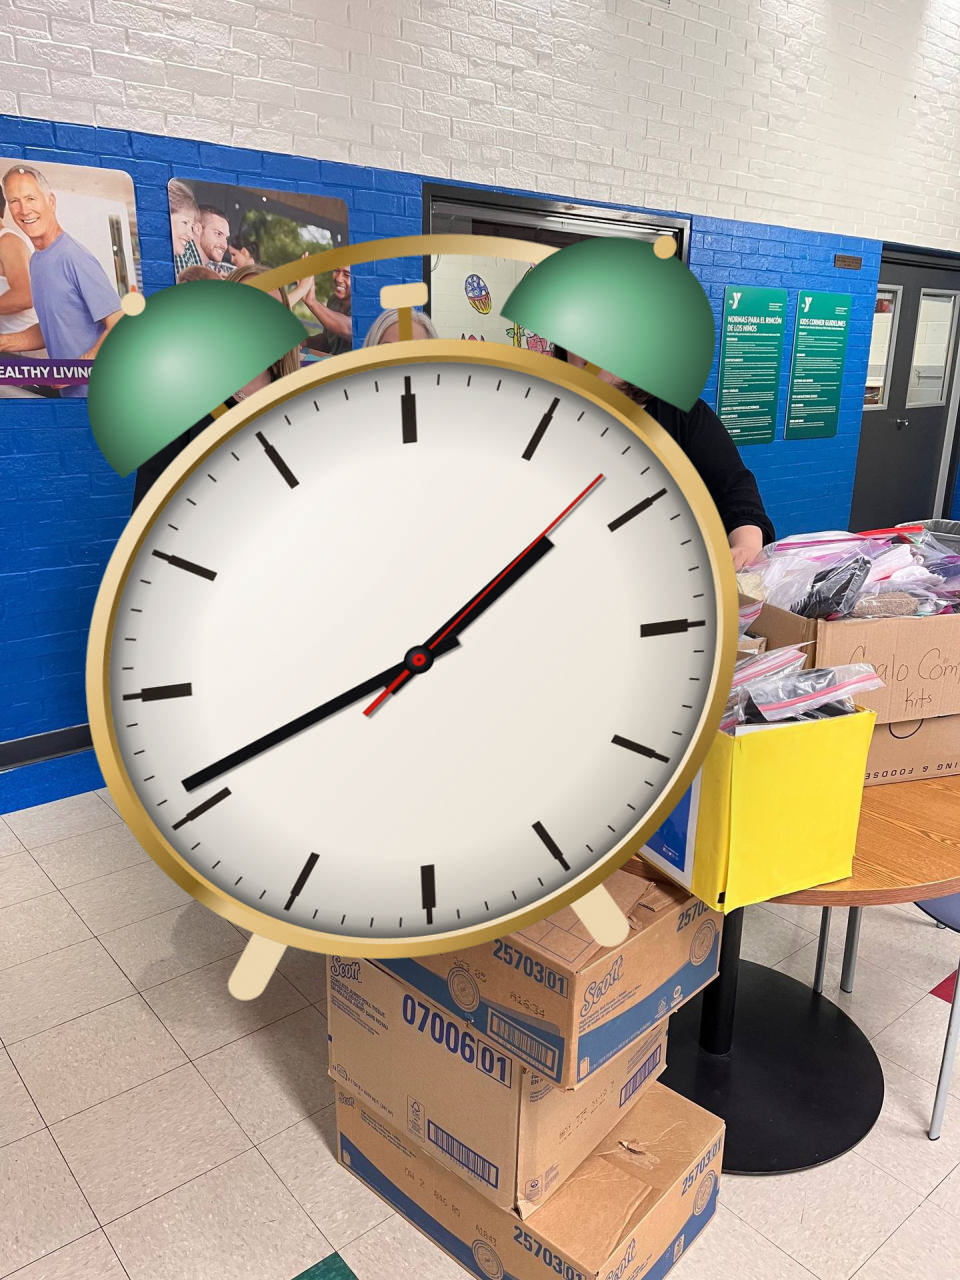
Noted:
**1:41:08**
